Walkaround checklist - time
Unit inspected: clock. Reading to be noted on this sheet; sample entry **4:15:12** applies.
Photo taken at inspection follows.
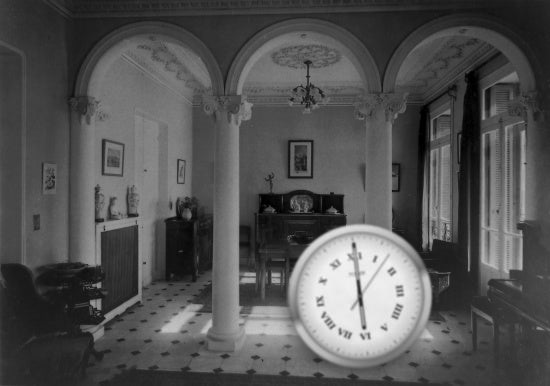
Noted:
**6:00:07**
